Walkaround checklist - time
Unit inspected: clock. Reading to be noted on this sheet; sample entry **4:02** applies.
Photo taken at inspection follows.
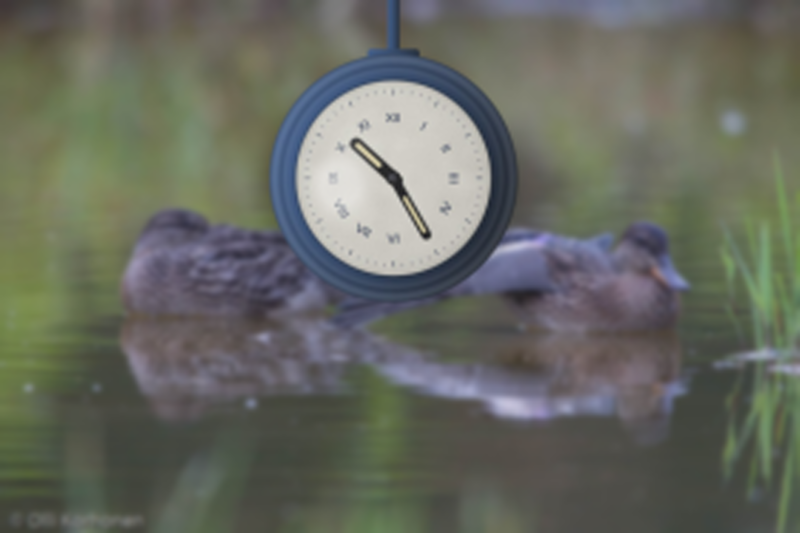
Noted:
**10:25**
